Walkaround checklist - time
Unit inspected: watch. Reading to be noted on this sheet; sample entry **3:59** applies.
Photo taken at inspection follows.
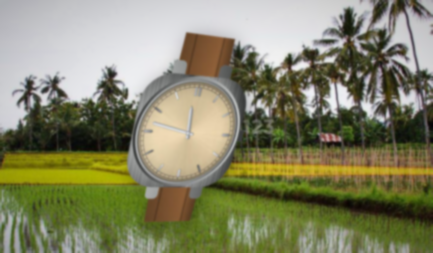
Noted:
**11:47**
